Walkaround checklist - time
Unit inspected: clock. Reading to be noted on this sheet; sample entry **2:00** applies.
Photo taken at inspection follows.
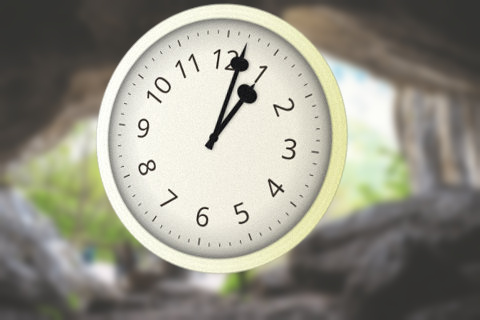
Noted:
**1:02**
